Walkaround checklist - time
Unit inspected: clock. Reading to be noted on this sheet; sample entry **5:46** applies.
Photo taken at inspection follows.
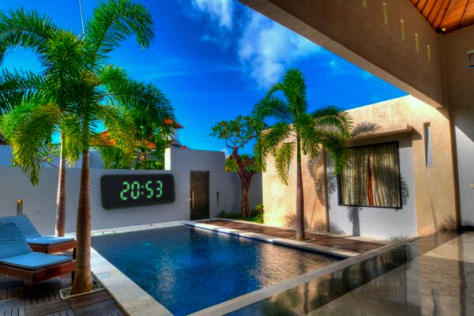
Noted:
**20:53**
